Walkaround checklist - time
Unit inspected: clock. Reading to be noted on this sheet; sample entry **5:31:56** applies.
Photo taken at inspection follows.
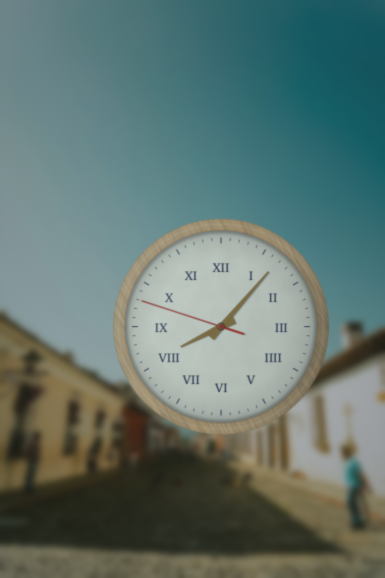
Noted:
**8:06:48**
